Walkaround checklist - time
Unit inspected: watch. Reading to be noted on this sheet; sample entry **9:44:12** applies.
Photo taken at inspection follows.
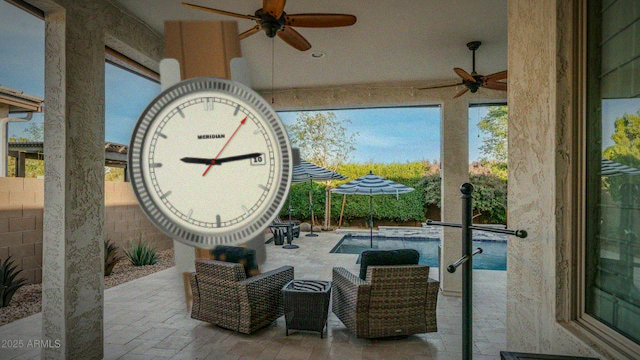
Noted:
**9:14:07**
